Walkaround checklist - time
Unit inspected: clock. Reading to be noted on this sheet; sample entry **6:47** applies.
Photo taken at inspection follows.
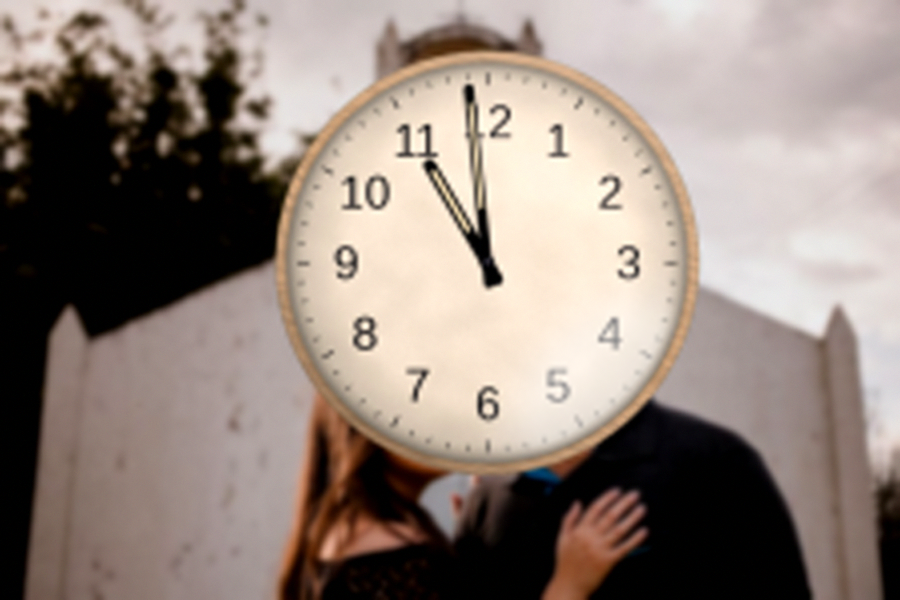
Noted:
**10:59**
